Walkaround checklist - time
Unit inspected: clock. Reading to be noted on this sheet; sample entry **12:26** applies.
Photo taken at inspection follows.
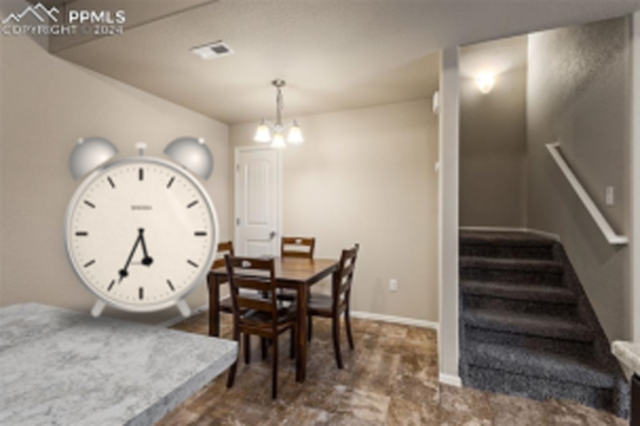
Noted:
**5:34**
